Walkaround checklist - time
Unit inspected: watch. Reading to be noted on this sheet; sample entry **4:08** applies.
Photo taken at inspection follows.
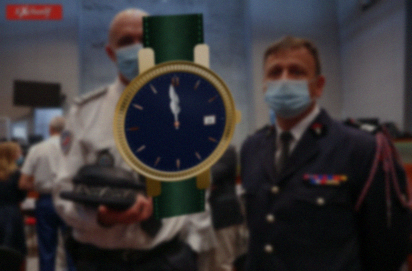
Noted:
**11:59**
